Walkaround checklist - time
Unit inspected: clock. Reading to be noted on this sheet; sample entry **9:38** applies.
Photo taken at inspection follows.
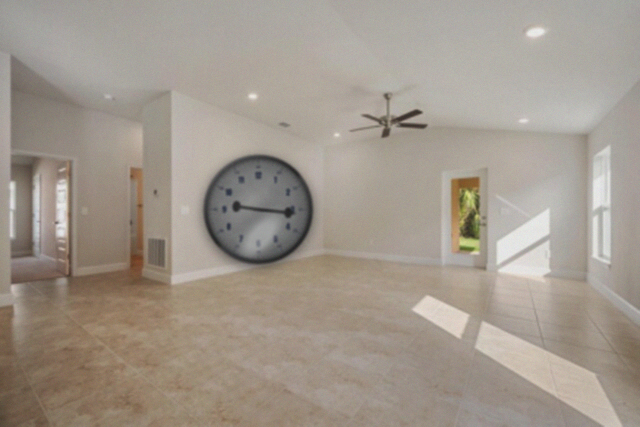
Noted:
**9:16**
